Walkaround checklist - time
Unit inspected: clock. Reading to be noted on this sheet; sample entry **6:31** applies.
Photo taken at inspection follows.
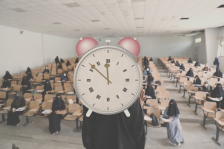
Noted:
**11:52**
